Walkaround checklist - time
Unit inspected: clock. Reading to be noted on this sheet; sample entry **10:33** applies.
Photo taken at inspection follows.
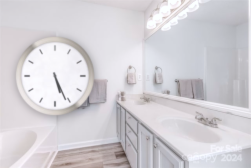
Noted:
**5:26**
